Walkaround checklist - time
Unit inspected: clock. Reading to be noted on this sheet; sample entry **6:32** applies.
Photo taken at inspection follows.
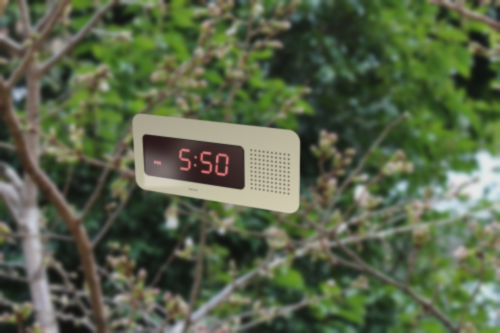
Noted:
**5:50**
